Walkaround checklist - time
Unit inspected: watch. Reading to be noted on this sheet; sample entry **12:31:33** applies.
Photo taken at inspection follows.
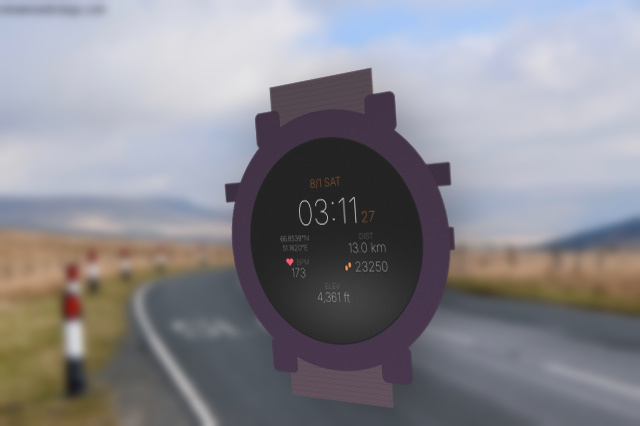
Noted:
**3:11:27**
